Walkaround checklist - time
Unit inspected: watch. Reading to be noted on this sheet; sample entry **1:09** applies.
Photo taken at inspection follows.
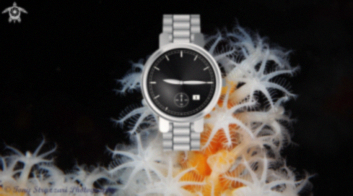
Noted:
**9:15**
